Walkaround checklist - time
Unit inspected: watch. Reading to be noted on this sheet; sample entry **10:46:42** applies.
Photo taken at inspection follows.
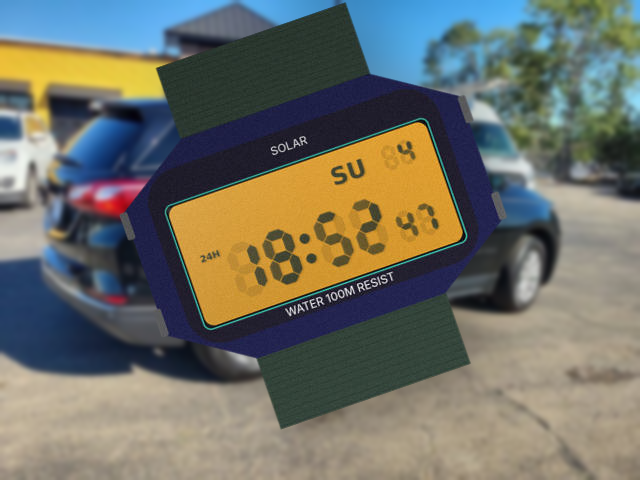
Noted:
**18:52:47**
